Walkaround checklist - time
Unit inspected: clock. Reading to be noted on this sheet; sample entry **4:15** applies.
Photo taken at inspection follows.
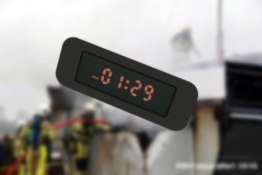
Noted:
**1:29**
